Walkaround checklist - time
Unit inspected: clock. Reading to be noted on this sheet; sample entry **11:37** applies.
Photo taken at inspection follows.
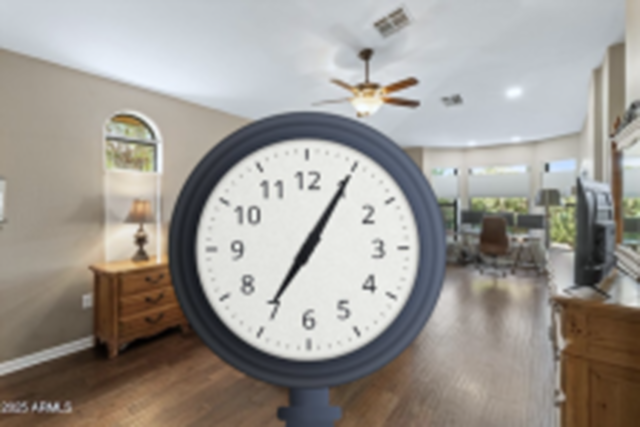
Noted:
**7:05**
